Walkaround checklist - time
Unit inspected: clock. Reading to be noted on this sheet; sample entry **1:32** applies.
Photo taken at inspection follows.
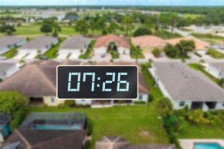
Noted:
**7:26**
